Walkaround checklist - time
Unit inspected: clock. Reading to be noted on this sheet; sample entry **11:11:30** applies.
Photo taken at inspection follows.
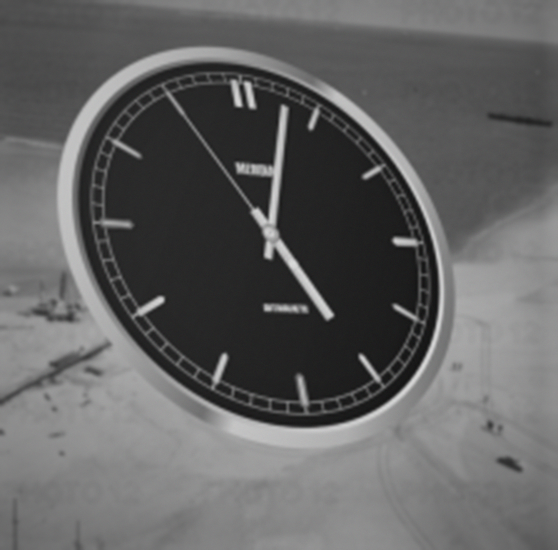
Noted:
**5:02:55**
